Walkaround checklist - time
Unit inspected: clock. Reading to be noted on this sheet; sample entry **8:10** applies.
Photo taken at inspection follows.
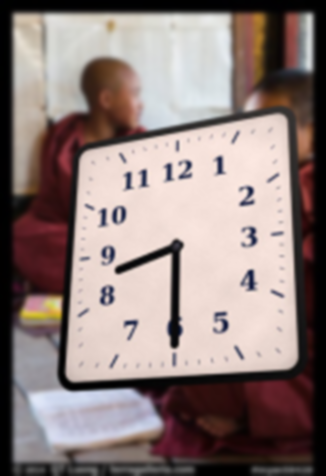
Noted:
**8:30**
